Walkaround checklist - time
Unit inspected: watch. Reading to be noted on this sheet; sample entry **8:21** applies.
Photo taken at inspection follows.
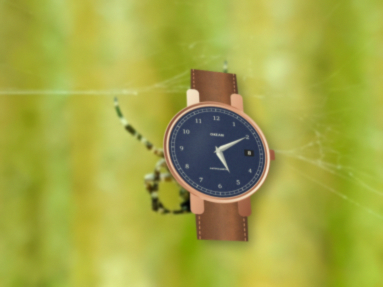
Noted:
**5:10**
